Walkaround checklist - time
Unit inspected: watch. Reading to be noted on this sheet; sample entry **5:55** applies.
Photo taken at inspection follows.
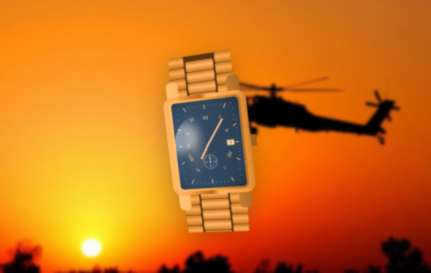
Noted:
**7:06**
